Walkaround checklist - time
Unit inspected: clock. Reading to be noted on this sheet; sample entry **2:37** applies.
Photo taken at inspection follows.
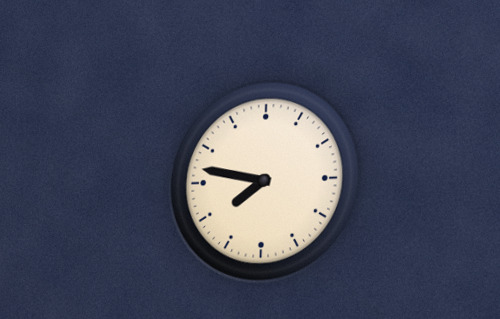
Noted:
**7:47**
